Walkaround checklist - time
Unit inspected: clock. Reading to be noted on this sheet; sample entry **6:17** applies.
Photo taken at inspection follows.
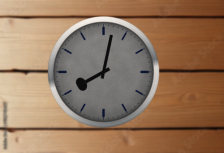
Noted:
**8:02**
